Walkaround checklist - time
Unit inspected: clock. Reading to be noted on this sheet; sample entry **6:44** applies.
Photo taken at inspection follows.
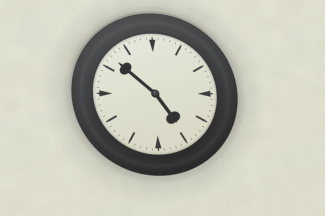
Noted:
**4:52**
